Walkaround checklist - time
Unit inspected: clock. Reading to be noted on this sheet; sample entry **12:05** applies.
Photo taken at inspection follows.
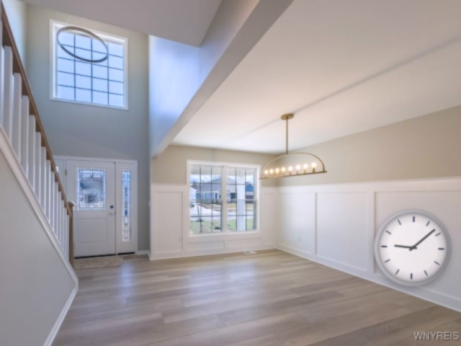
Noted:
**9:08**
